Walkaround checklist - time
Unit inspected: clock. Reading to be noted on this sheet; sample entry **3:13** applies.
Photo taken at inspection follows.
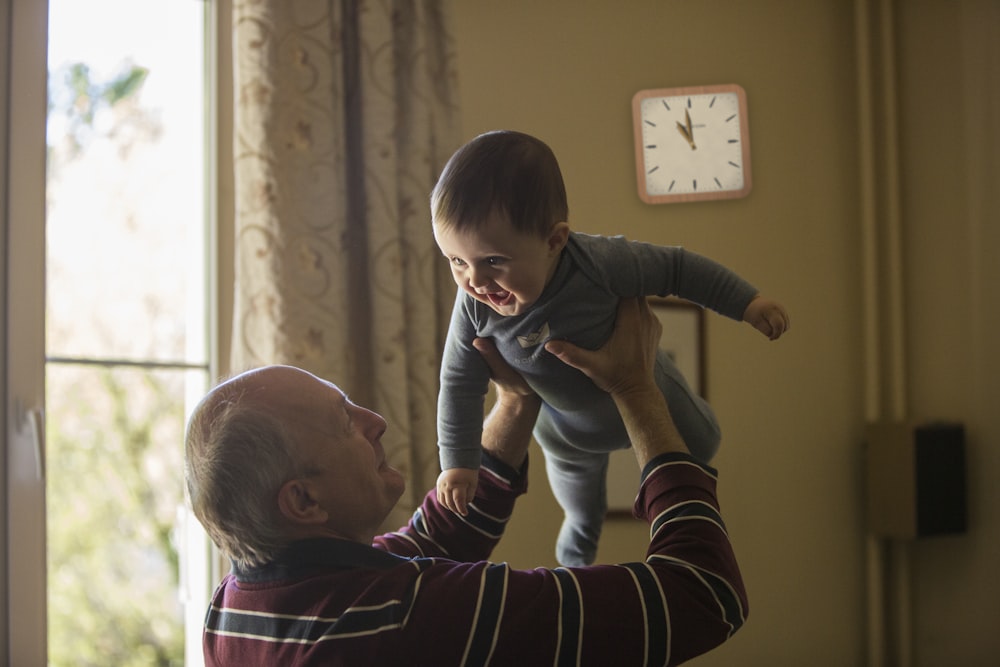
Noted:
**10:59**
